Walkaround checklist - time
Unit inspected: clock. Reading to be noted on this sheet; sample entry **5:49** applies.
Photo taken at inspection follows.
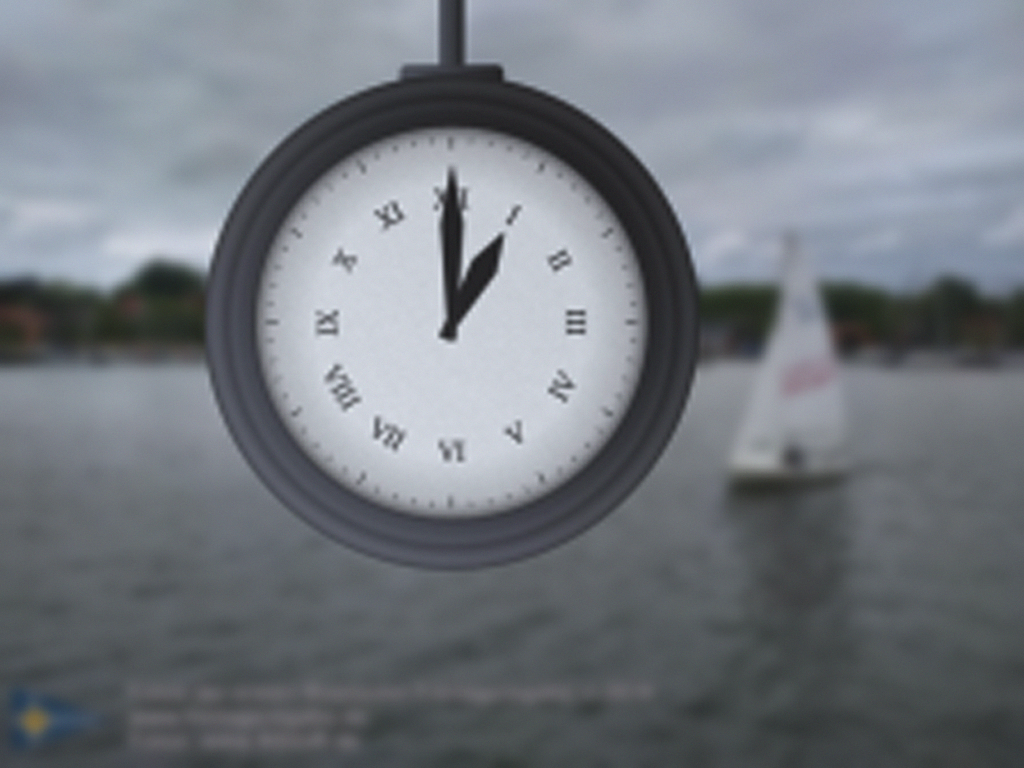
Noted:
**1:00**
